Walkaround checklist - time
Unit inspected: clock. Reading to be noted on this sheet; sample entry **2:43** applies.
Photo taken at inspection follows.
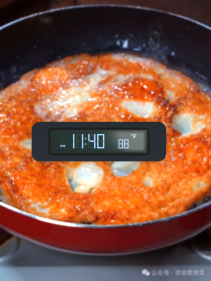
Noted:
**11:40**
